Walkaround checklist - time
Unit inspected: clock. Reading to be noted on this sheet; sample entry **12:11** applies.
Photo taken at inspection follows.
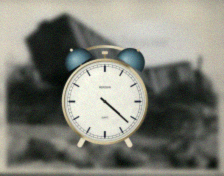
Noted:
**4:22**
